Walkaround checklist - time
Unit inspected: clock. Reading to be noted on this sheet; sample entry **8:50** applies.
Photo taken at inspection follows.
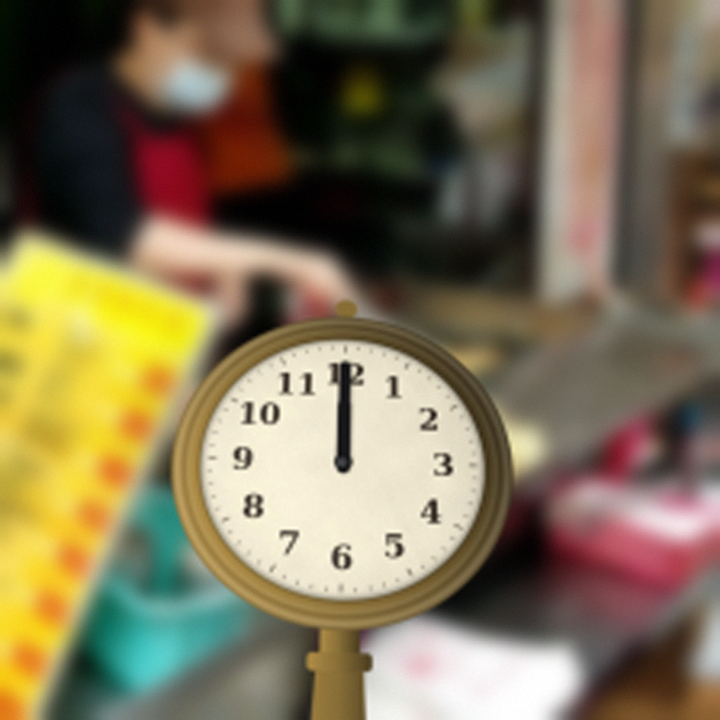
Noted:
**12:00**
